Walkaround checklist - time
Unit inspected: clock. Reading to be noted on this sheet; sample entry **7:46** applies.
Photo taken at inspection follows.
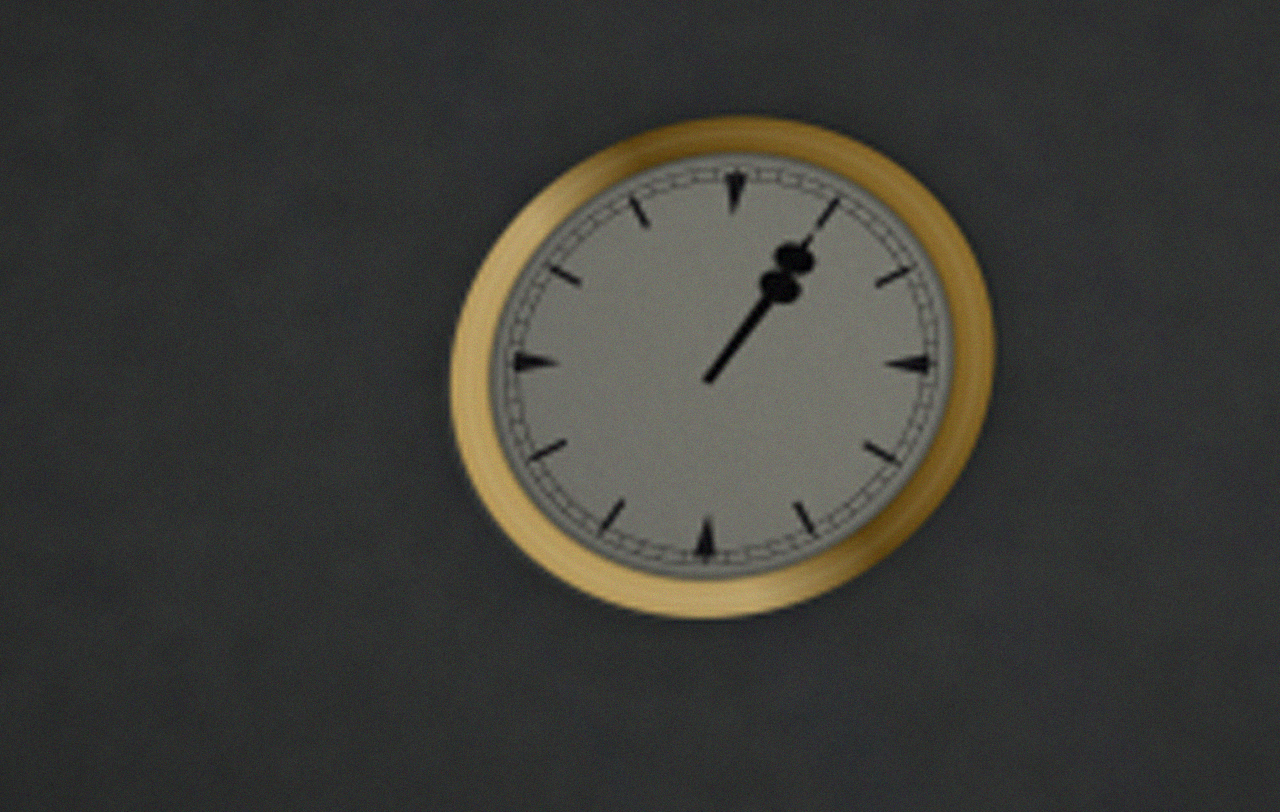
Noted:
**1:05**
